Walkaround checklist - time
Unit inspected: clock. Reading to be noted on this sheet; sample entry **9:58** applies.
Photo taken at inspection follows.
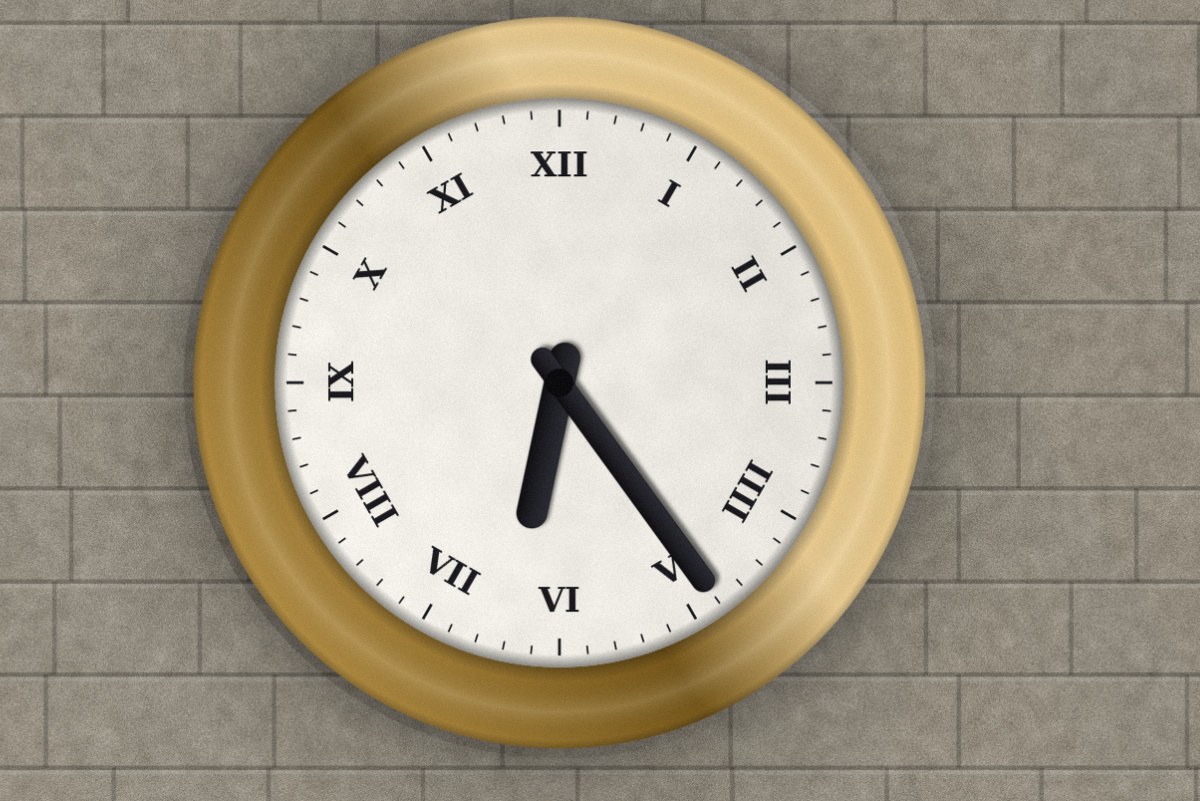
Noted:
**6:24**
